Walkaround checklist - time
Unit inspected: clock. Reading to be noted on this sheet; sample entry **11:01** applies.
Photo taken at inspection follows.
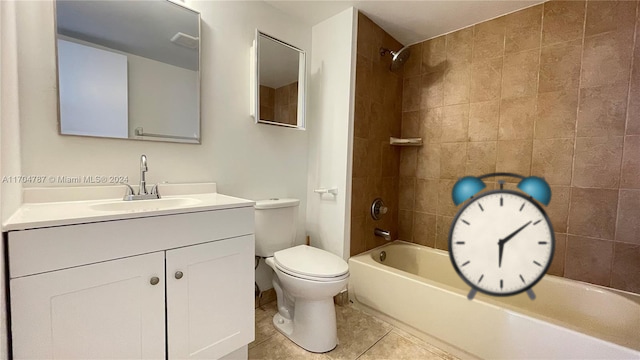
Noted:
**6:09**
